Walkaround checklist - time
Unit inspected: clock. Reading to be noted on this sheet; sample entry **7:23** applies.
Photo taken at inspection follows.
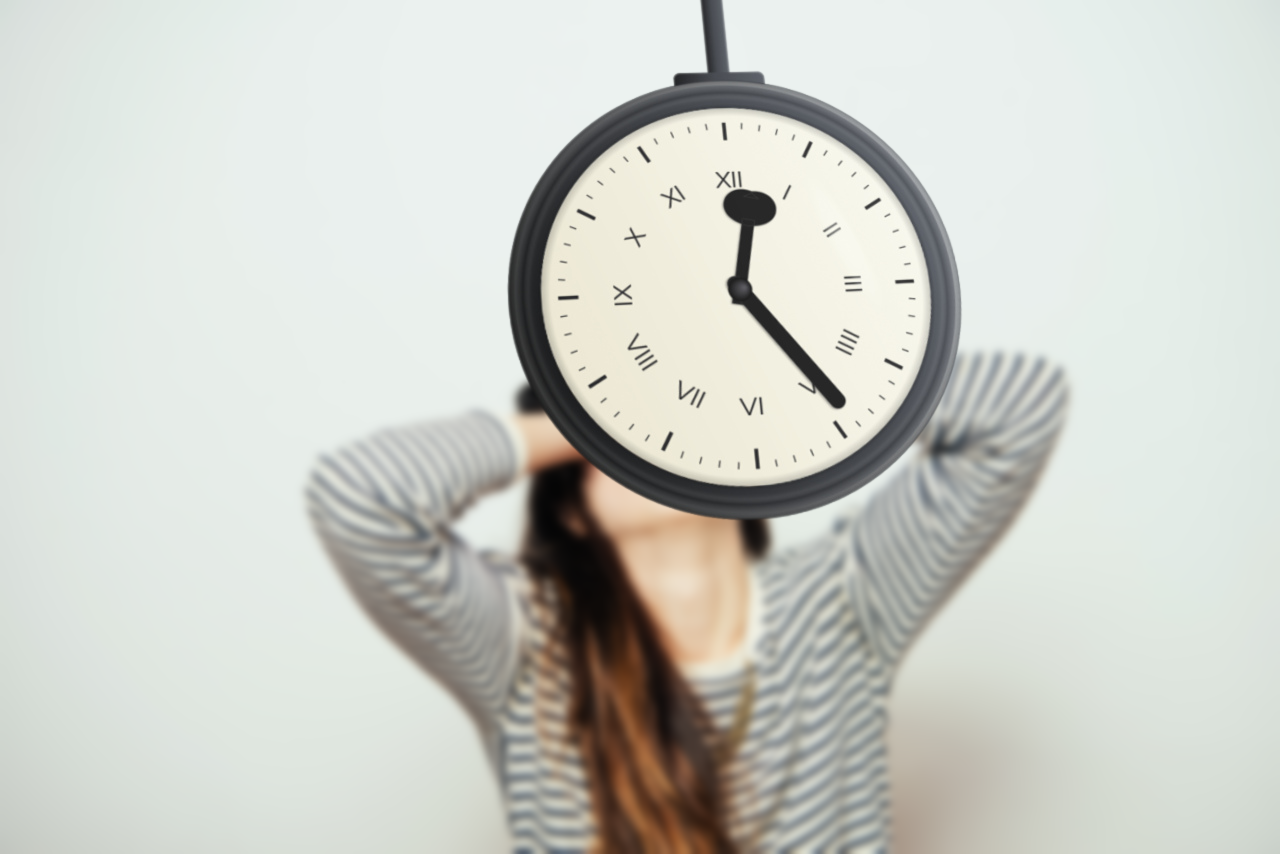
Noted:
**12:24**
